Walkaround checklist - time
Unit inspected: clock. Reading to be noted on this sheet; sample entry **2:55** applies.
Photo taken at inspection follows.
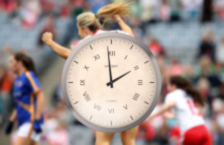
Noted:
**1:59**
